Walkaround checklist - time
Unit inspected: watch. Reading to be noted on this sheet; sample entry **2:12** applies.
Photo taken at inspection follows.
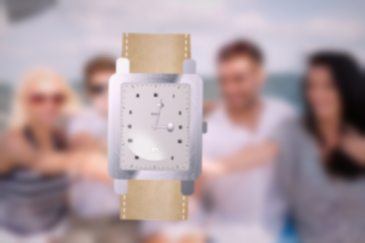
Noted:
**3:02**
